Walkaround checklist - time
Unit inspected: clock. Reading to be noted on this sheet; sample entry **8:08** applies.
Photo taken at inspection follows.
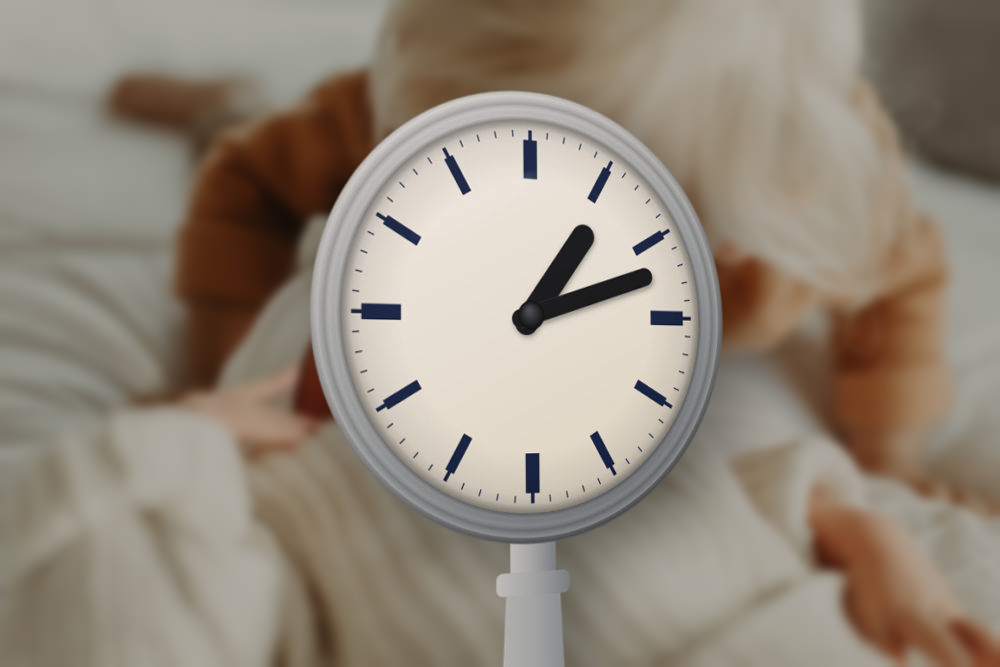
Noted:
**1:12**
